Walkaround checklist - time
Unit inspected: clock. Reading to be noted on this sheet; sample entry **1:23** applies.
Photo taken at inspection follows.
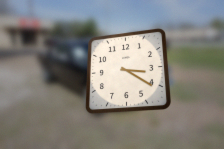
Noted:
**3:21**
